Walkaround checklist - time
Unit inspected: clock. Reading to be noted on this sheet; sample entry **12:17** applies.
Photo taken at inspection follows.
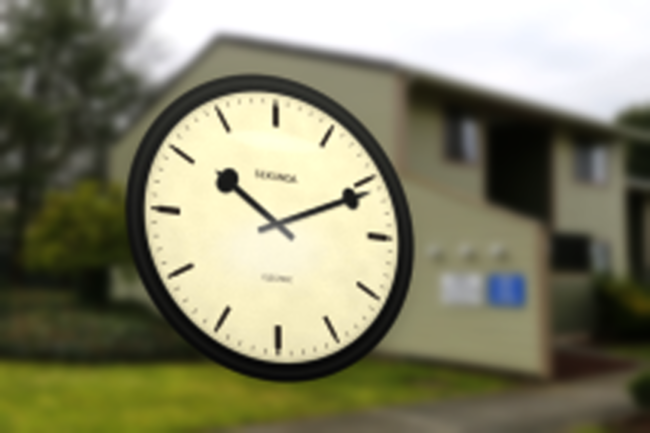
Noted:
**10:11**
